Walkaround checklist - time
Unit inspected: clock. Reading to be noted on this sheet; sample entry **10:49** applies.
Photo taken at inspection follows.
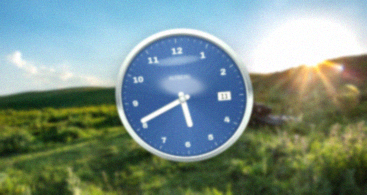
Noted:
**5:41**
